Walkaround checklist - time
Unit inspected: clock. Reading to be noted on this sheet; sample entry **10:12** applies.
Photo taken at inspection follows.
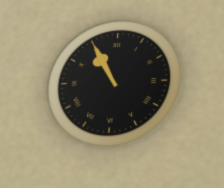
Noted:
**10:55**
